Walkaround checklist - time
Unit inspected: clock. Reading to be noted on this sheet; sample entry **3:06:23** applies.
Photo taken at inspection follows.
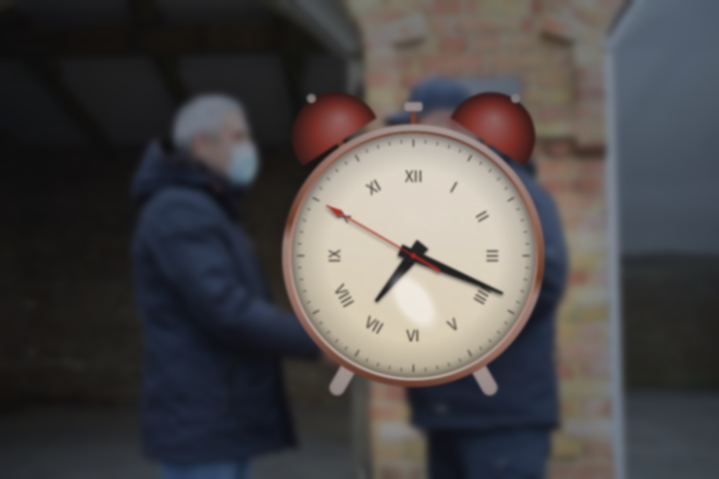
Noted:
**7:18:50**
